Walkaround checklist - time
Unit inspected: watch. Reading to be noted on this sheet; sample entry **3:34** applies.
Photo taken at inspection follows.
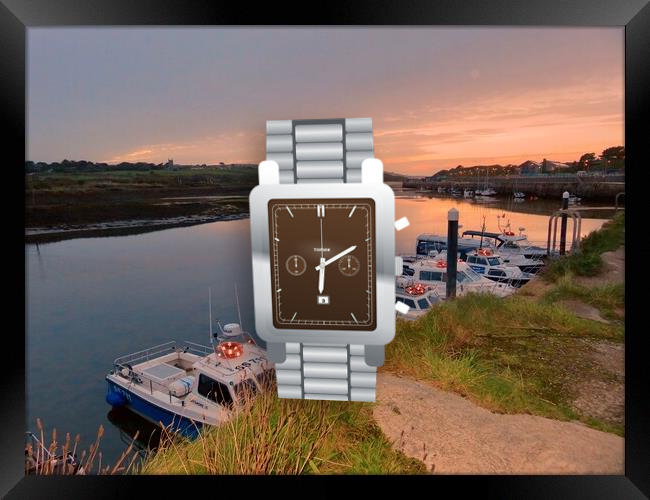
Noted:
**6:10**
